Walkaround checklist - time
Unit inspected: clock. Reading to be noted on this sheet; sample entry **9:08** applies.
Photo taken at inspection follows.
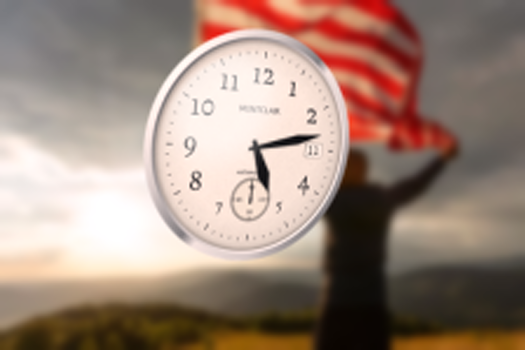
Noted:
**5:13**
